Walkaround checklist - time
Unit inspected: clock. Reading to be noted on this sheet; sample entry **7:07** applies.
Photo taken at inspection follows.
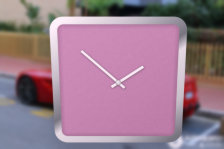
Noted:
**1:52**
